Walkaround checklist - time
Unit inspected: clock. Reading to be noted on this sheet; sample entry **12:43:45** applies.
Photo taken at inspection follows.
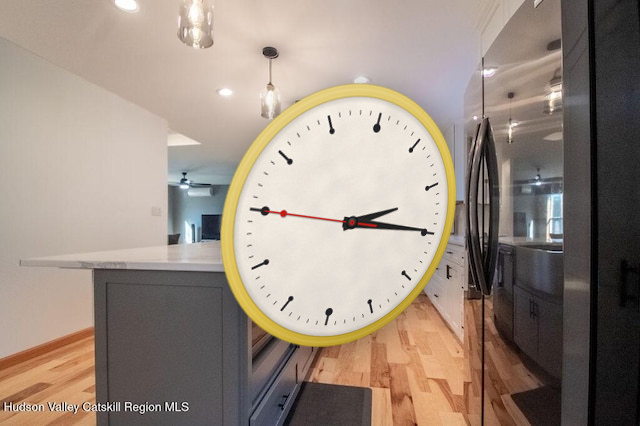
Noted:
**2:14:45**
